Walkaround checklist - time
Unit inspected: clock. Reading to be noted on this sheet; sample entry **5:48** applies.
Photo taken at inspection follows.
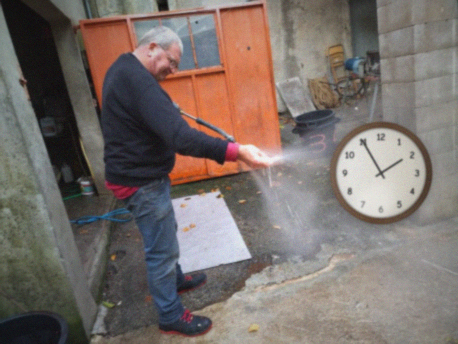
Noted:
**1:55**
